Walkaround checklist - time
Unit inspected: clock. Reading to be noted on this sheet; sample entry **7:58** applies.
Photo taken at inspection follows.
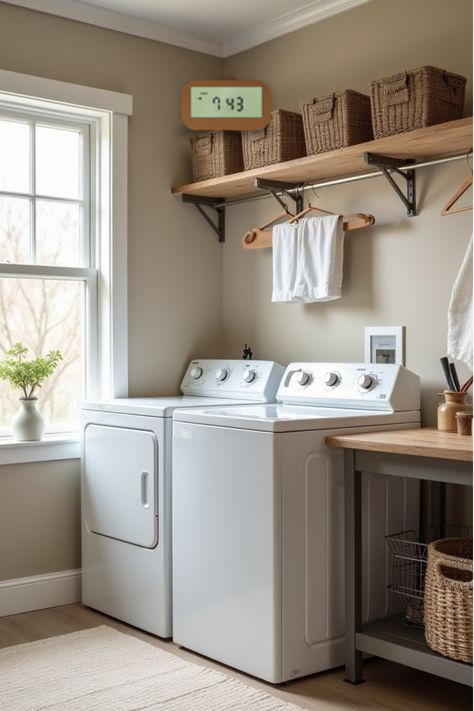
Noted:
**7:43**
